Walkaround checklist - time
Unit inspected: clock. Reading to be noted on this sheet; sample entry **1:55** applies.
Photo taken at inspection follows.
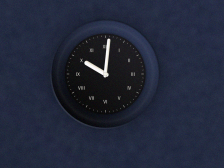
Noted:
**10:01**
